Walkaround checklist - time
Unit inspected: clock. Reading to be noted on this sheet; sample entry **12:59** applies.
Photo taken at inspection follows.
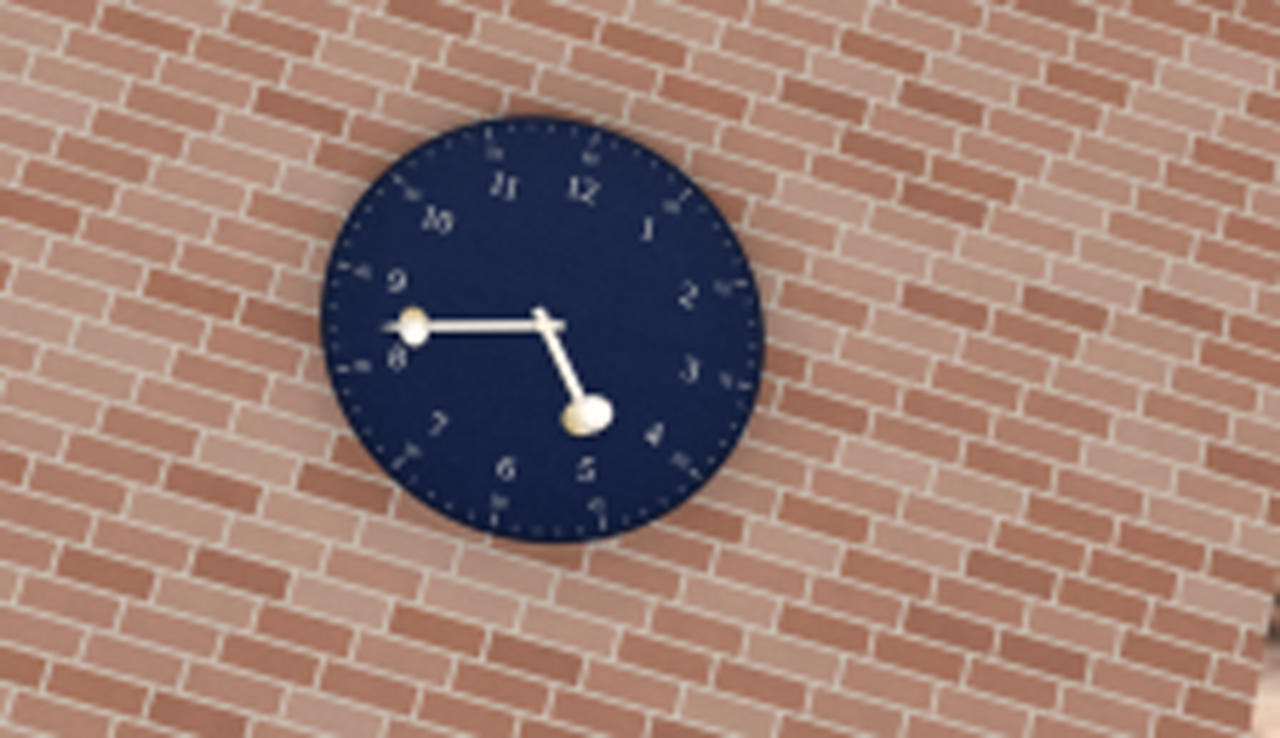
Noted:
**4:42**
